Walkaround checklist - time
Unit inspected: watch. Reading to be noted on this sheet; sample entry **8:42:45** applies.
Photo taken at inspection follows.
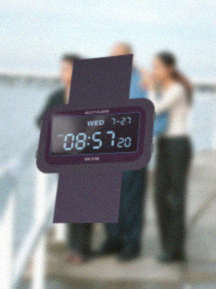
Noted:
**8:57:20**
